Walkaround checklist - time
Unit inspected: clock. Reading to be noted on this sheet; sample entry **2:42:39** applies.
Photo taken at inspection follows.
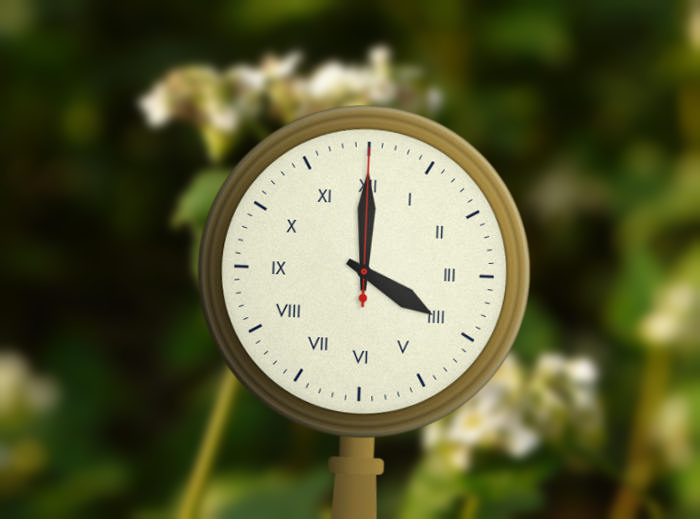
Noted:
**4:00:00**
